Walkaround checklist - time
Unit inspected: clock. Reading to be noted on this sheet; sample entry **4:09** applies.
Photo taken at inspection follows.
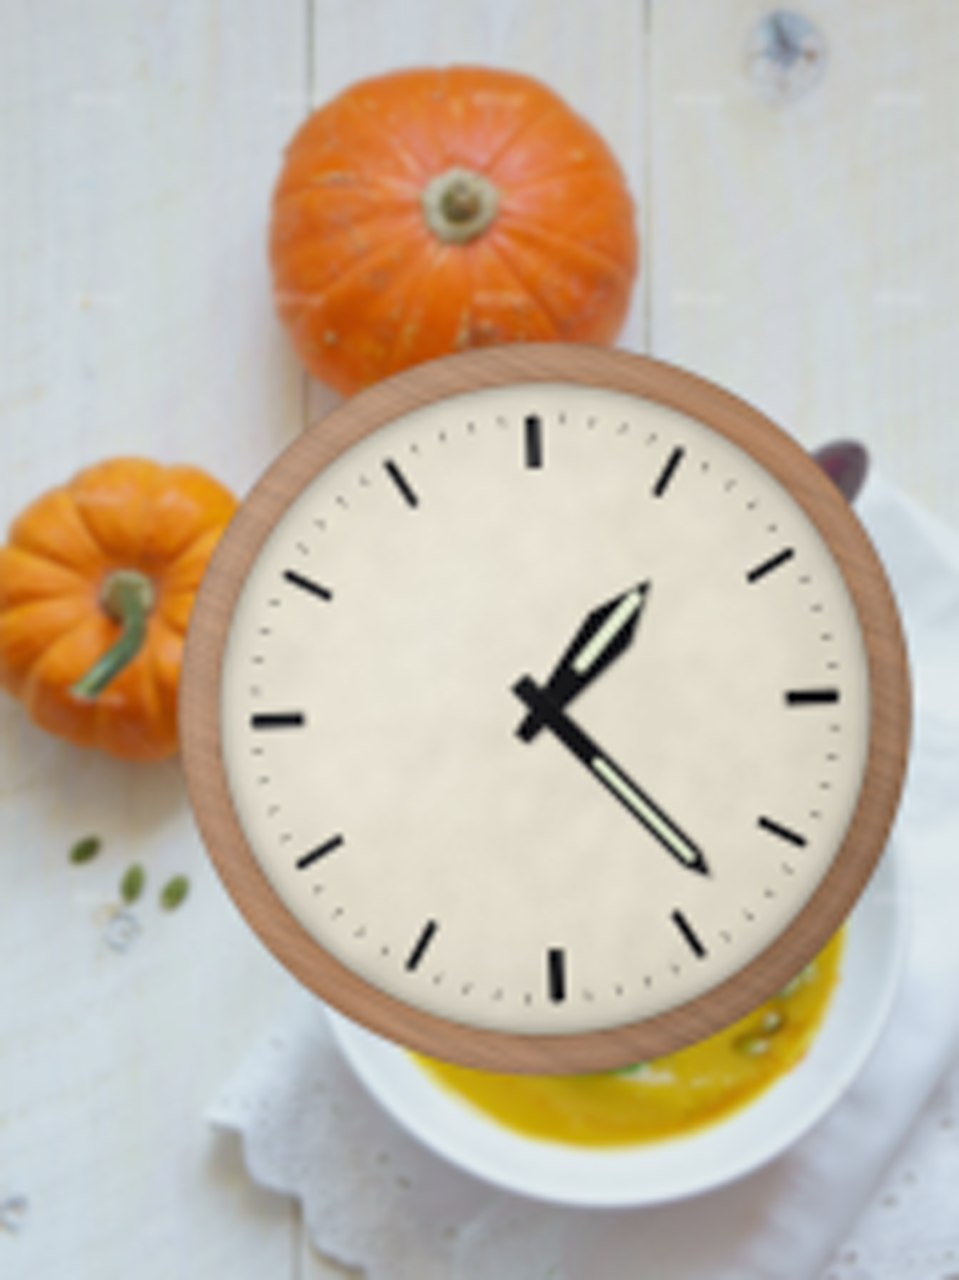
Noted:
**1:23**
